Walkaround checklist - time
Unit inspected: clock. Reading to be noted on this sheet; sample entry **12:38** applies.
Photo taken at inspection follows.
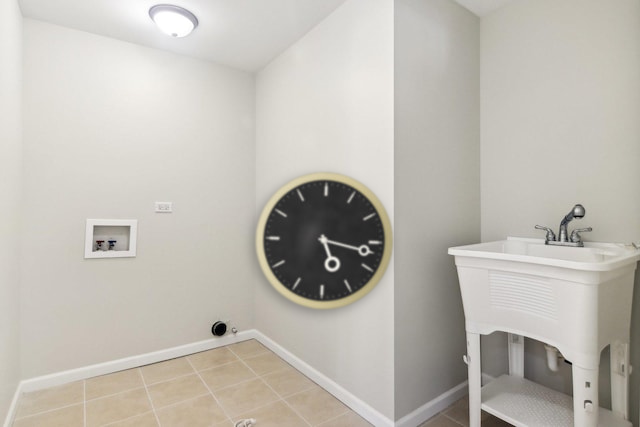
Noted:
**5:17**
